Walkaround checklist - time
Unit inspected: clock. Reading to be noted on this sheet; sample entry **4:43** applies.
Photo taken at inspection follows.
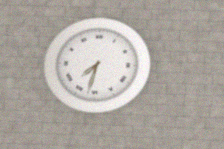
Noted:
**7:32**
